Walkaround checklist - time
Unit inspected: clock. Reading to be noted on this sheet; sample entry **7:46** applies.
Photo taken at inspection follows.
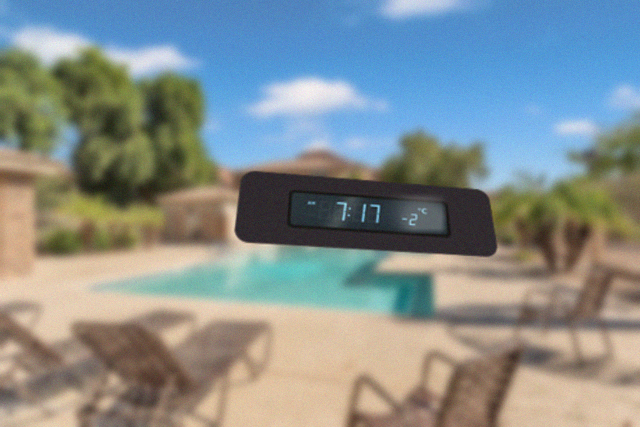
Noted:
**7:17**
